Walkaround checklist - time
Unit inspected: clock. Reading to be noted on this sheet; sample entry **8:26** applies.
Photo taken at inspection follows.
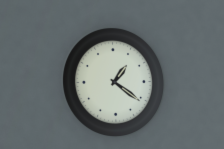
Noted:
**1:21**
